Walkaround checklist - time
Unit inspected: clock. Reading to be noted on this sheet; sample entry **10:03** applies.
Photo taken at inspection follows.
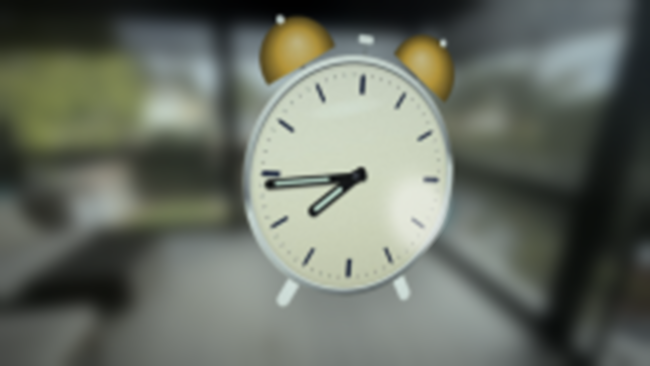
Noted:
**7:44**
